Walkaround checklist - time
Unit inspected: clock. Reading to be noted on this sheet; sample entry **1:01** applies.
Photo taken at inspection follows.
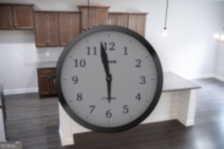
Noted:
**5:58**
